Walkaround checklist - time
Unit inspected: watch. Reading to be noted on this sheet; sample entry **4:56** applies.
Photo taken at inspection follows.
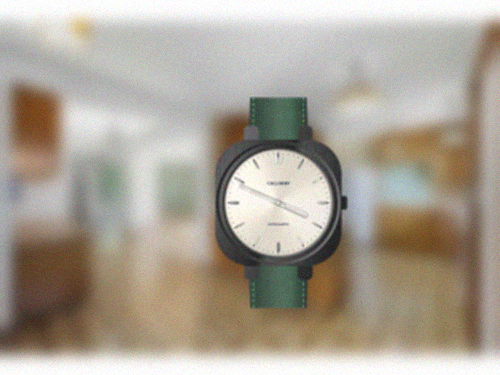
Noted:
**3:49**
